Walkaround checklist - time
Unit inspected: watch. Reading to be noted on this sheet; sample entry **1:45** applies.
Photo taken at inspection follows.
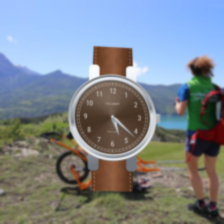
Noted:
**5:22**
